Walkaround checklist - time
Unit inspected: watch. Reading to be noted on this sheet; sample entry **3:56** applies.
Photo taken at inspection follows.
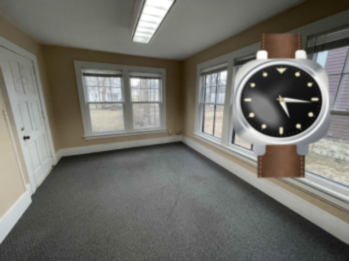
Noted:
**5:16**
